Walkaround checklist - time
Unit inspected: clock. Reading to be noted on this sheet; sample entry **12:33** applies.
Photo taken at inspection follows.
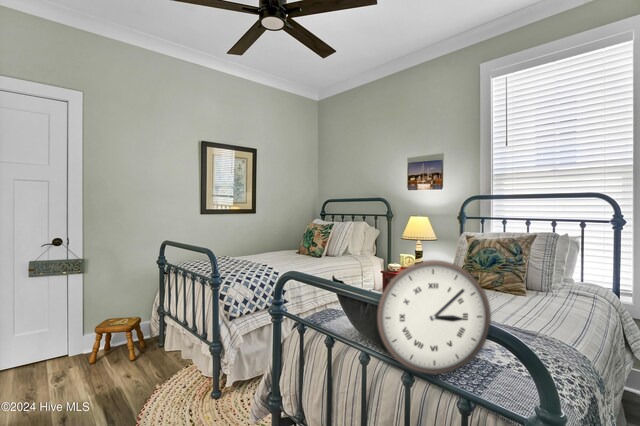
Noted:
**3:08**
